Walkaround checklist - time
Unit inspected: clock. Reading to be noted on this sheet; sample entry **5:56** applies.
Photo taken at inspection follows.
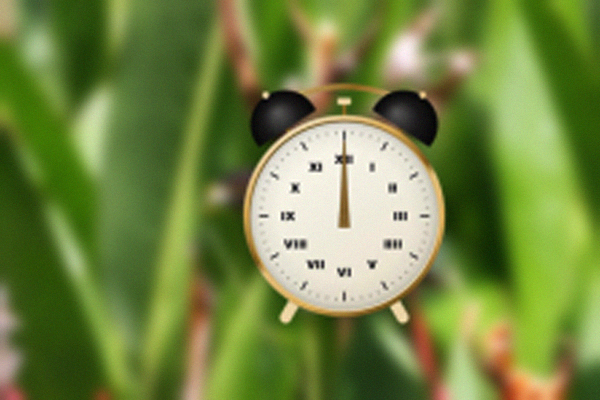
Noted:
**12:00**
